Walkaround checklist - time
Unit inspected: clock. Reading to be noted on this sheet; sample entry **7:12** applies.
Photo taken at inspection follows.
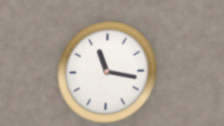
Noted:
**11:17**
